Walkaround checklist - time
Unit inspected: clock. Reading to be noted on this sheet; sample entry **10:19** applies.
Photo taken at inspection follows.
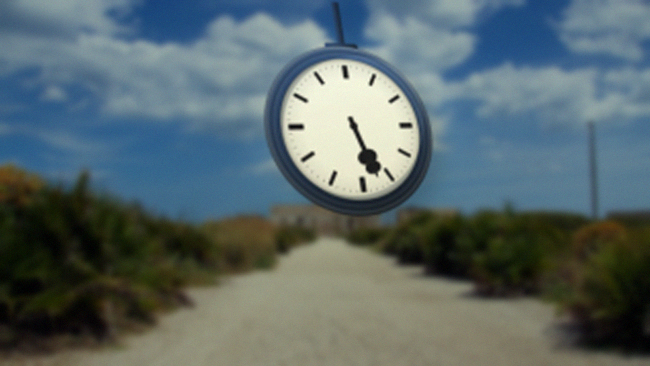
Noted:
**5:27**
